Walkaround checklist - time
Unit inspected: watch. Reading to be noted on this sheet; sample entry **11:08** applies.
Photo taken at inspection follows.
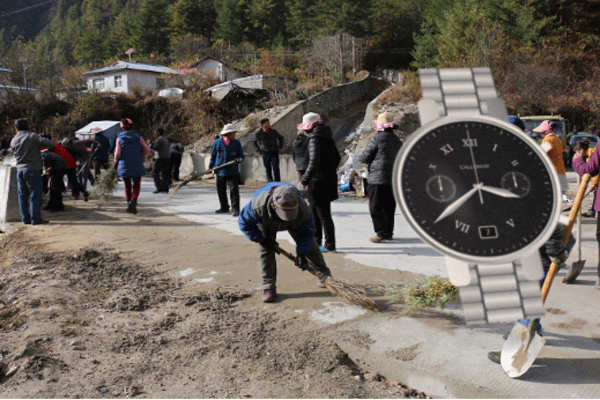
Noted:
**3:39**
